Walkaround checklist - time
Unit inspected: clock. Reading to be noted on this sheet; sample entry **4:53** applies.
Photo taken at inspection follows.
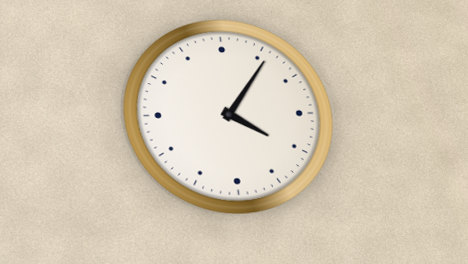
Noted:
**4:06**
